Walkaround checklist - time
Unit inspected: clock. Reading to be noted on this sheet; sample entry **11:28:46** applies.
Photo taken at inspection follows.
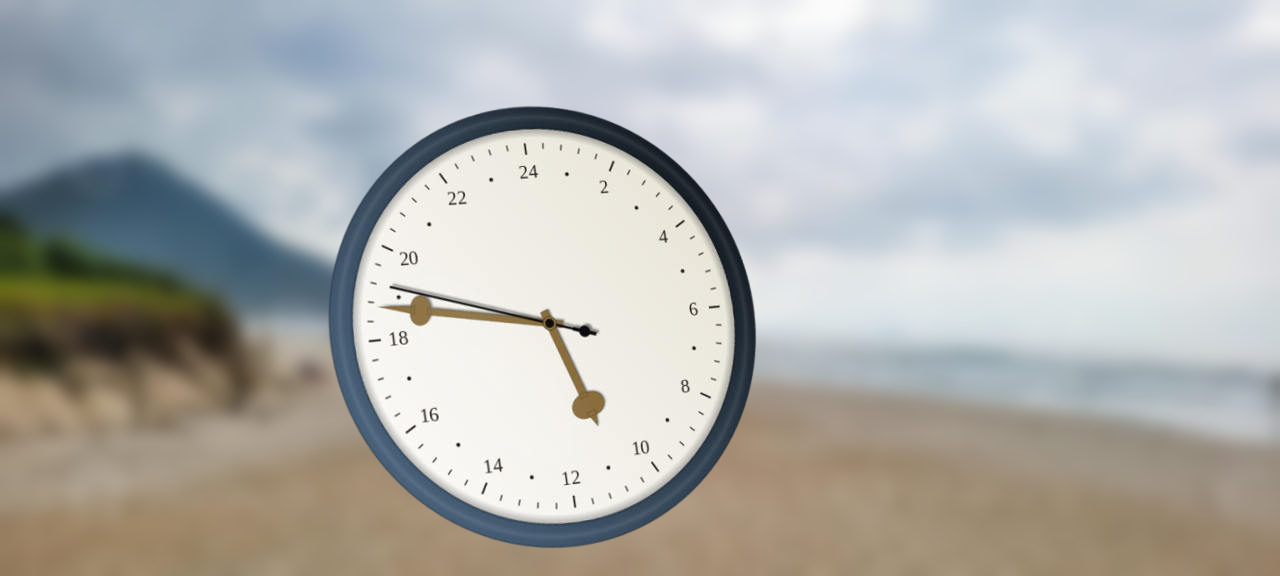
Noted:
**10:46:48**
